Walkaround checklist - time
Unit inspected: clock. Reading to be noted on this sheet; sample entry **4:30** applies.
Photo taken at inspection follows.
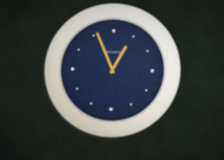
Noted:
**12:56**
